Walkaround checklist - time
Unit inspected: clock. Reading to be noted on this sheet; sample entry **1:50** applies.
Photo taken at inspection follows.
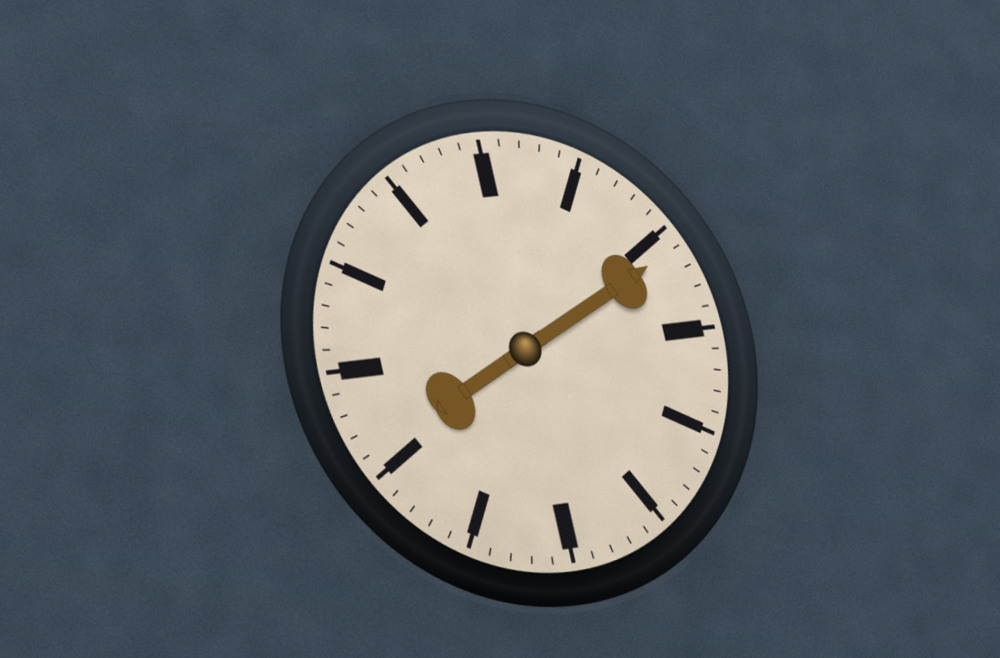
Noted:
**8:11**
